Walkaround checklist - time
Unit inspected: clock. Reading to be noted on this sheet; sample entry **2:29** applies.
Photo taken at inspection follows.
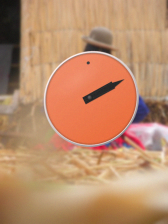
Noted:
**2:11**
